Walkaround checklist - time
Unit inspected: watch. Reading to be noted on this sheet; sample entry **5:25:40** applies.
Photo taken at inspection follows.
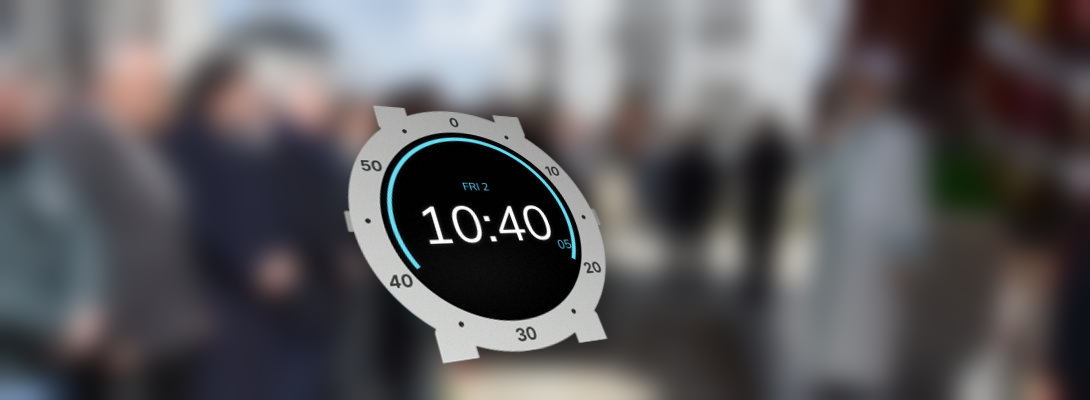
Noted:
**10:40:05**
